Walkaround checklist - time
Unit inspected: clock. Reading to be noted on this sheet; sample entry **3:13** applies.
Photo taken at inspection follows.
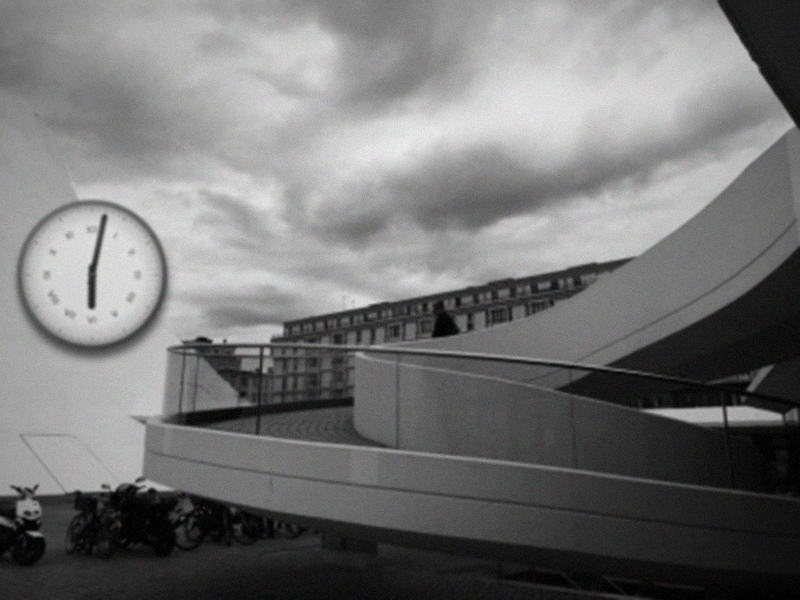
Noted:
**6:02**
